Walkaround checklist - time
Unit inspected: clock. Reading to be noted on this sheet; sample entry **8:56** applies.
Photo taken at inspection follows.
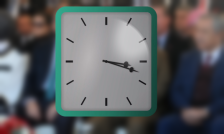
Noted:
**3:18**
